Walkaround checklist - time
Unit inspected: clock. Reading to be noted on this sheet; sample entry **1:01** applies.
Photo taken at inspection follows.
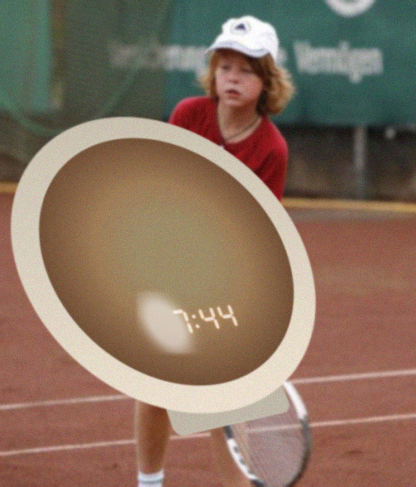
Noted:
**7:44**
